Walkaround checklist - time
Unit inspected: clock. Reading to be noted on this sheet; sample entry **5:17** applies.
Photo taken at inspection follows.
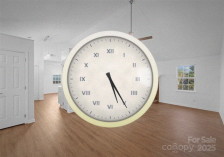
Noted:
**5:25**
